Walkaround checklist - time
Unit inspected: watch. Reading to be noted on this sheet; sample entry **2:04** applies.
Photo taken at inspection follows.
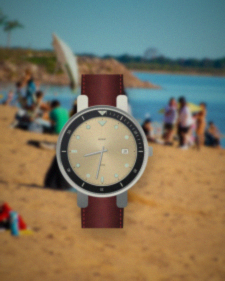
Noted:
**8:32**
